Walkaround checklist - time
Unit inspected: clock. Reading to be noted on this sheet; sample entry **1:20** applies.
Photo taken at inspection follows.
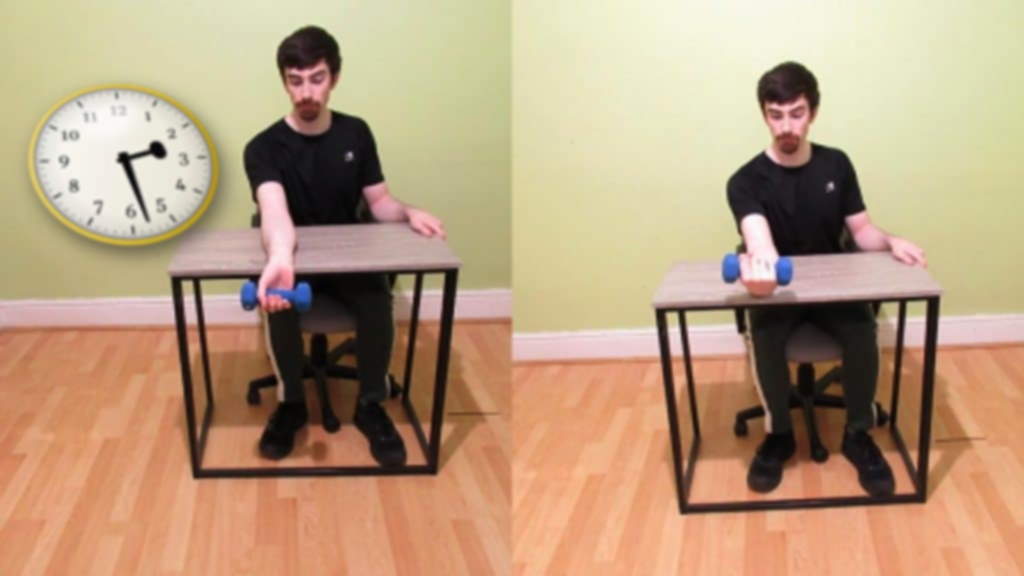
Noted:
**2:28**
